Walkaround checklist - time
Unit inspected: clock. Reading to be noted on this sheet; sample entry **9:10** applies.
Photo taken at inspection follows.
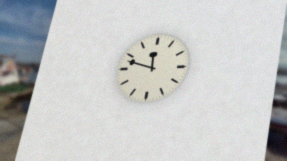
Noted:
**11:48**
